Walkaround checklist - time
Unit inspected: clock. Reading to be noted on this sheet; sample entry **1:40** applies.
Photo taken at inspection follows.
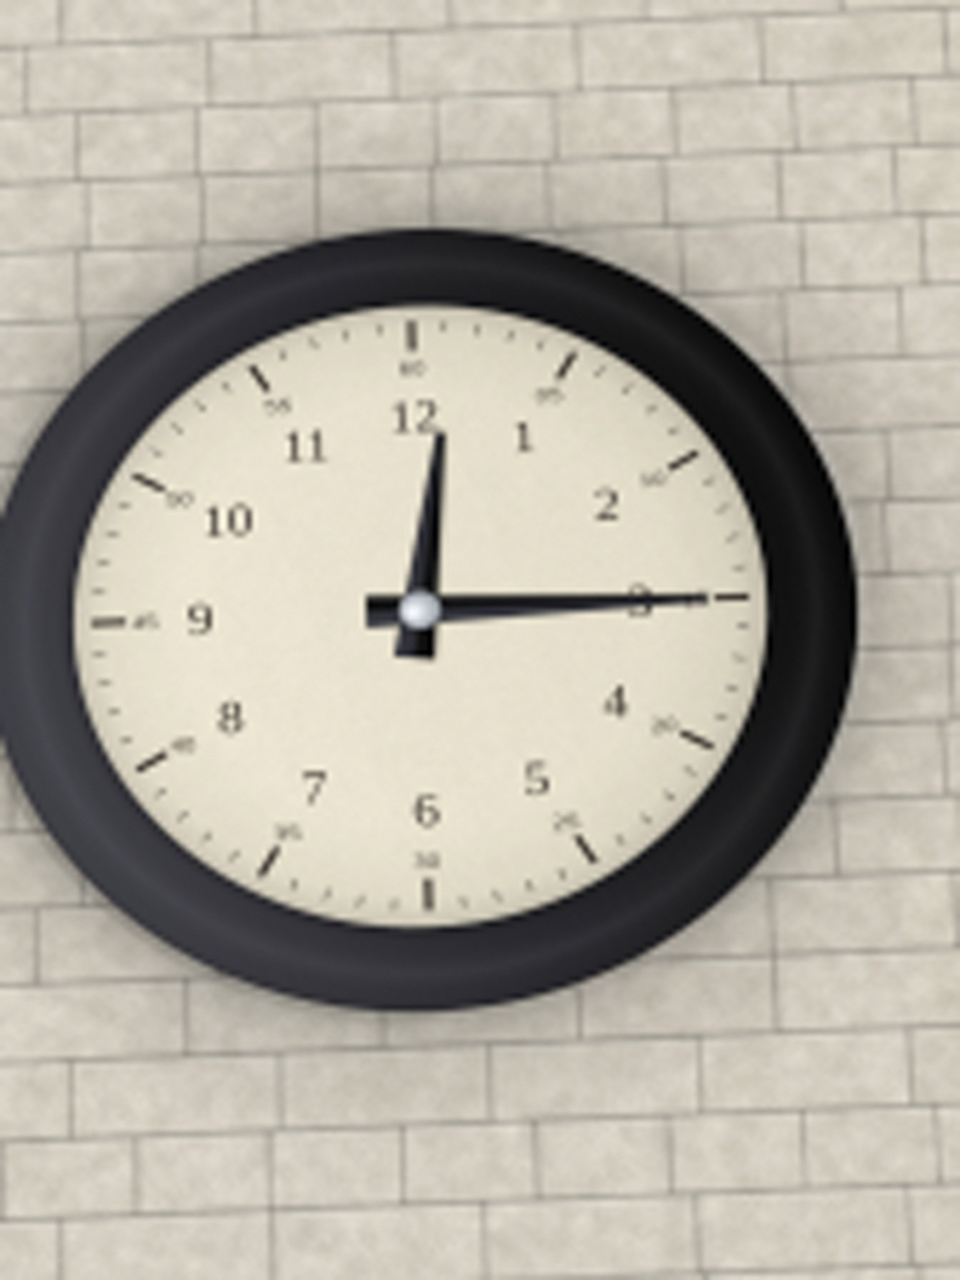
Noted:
**12:15**
